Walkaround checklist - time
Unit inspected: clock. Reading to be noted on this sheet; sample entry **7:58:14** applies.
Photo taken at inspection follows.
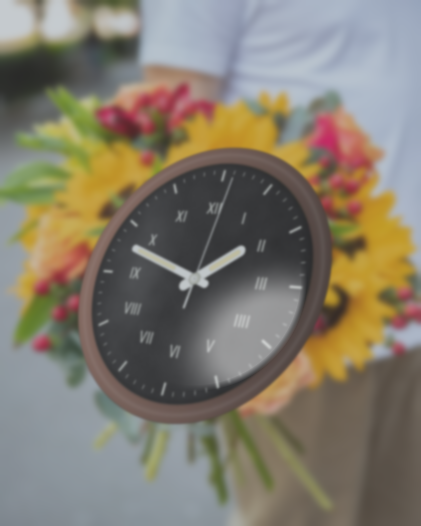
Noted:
**1:48:01**
